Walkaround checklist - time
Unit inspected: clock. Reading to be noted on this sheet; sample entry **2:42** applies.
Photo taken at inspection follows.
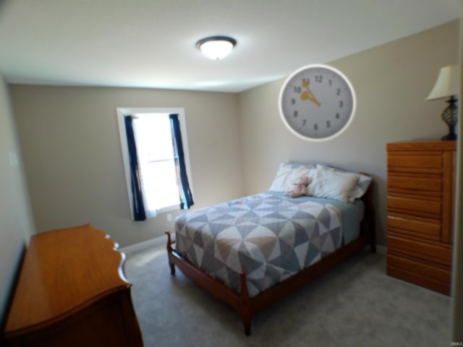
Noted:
**9:54**
